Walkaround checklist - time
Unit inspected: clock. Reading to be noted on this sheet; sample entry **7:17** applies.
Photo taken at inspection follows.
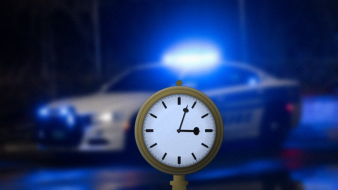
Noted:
**3:03**
